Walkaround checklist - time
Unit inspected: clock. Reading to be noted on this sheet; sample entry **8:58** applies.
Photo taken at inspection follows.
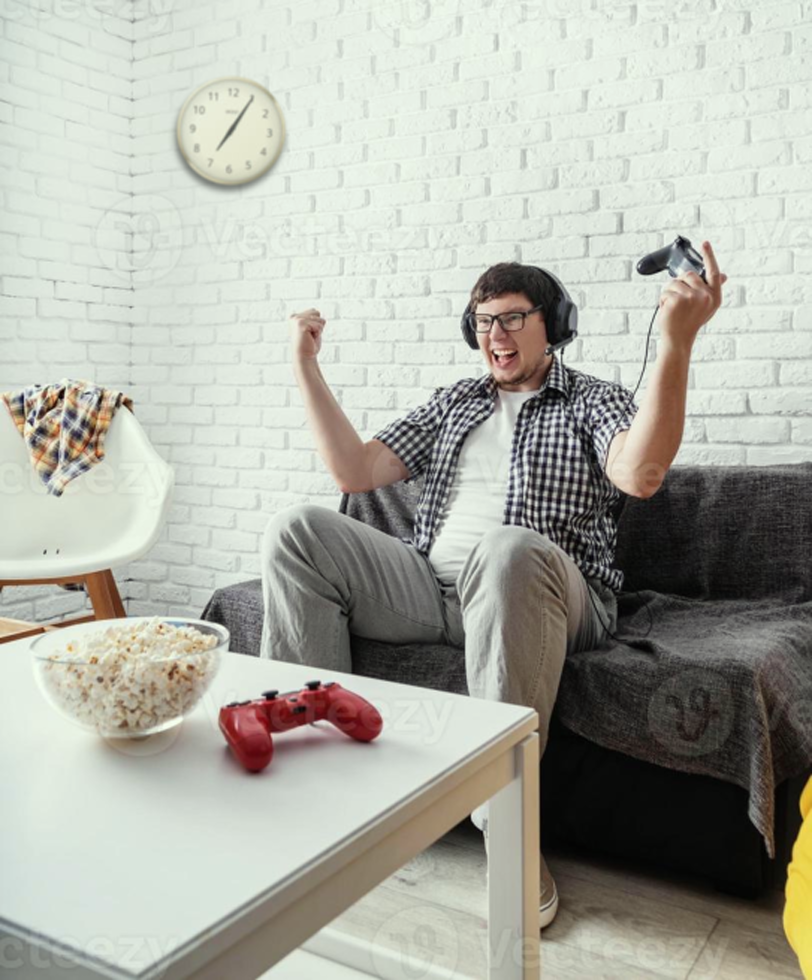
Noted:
**7:05**
